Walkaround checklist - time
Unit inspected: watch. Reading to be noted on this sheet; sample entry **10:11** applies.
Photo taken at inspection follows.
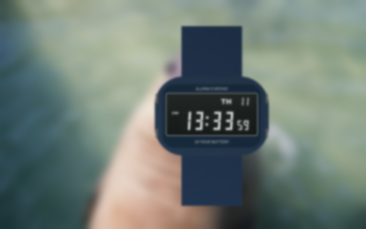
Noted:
**13:33**
